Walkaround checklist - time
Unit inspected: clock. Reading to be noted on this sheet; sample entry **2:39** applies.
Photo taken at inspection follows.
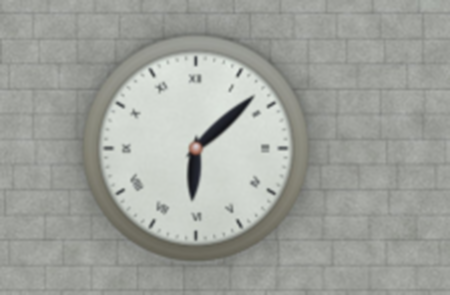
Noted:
**6:08**
